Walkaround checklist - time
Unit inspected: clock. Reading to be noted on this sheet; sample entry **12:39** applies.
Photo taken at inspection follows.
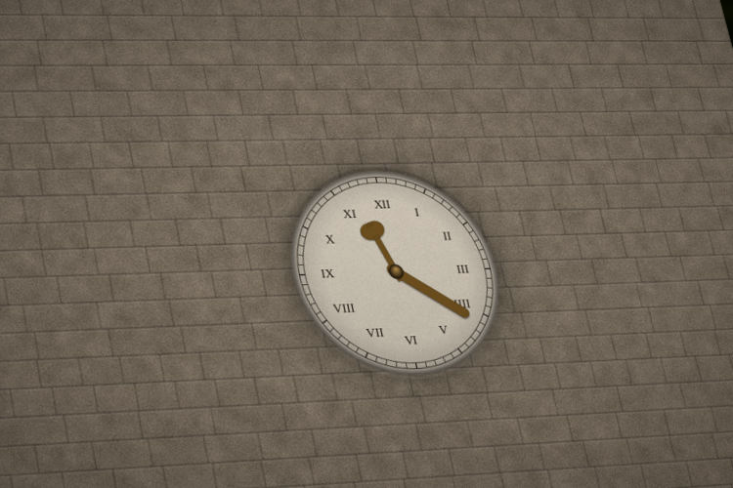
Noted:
**11:21**
